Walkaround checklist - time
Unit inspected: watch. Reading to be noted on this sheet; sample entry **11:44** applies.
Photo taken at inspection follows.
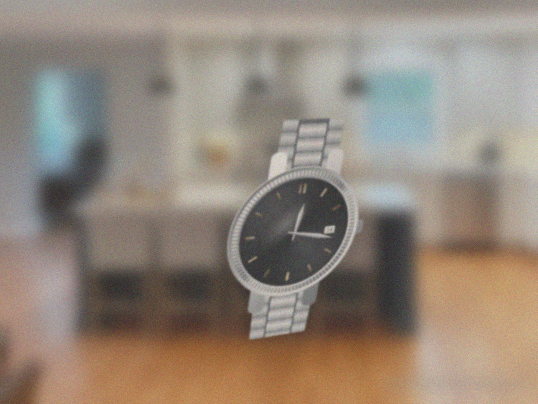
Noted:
**12:17**
